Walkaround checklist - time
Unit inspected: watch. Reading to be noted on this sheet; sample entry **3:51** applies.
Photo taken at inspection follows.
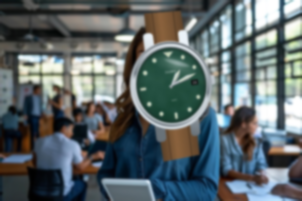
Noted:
**1:12**
